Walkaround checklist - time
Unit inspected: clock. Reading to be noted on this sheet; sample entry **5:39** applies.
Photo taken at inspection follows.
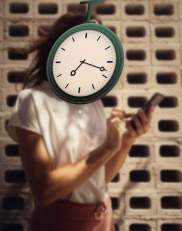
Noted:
**7:18**
